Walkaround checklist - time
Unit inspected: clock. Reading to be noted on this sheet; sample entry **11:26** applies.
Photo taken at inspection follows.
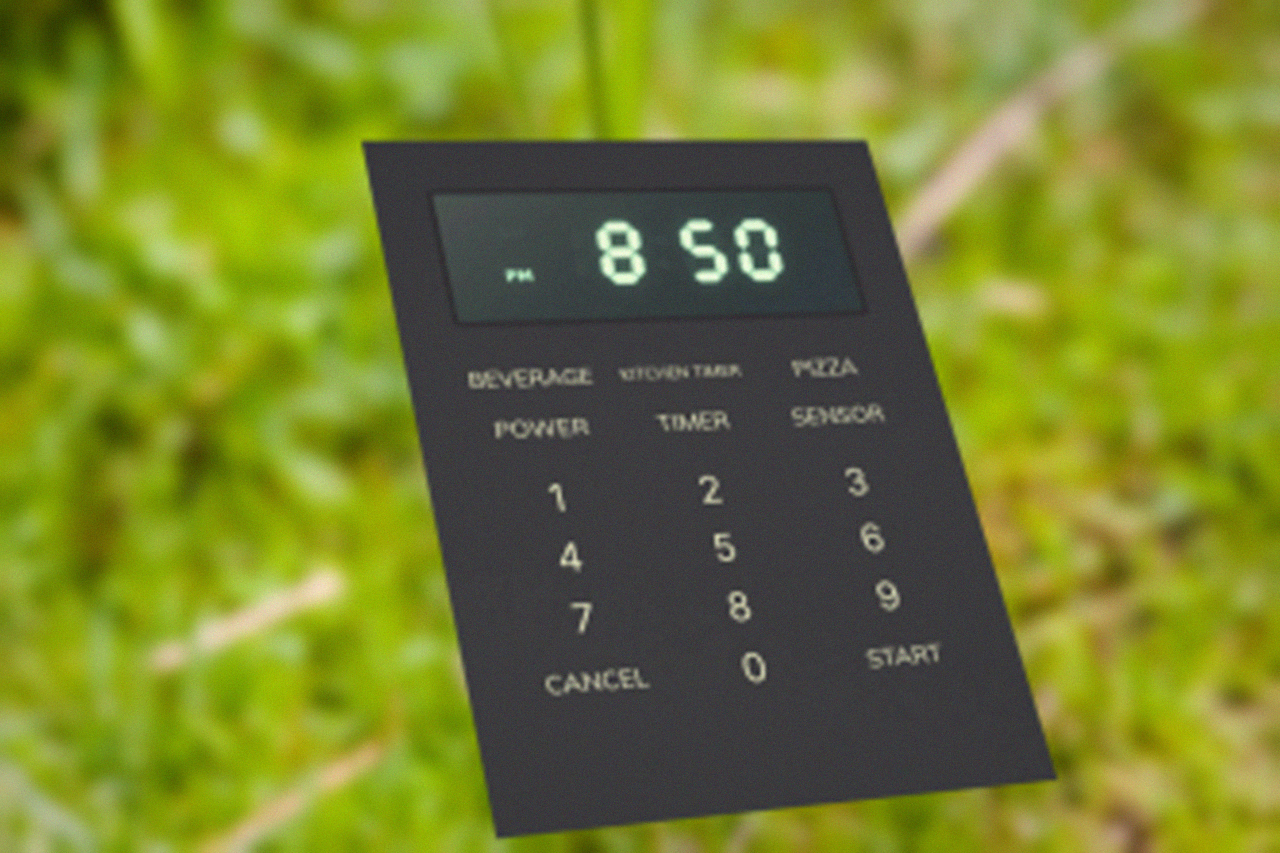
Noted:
**8:50**
